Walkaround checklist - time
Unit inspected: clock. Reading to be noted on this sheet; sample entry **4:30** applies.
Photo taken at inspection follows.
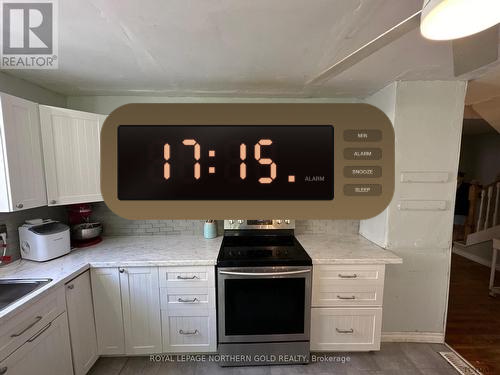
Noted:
**17:15**
